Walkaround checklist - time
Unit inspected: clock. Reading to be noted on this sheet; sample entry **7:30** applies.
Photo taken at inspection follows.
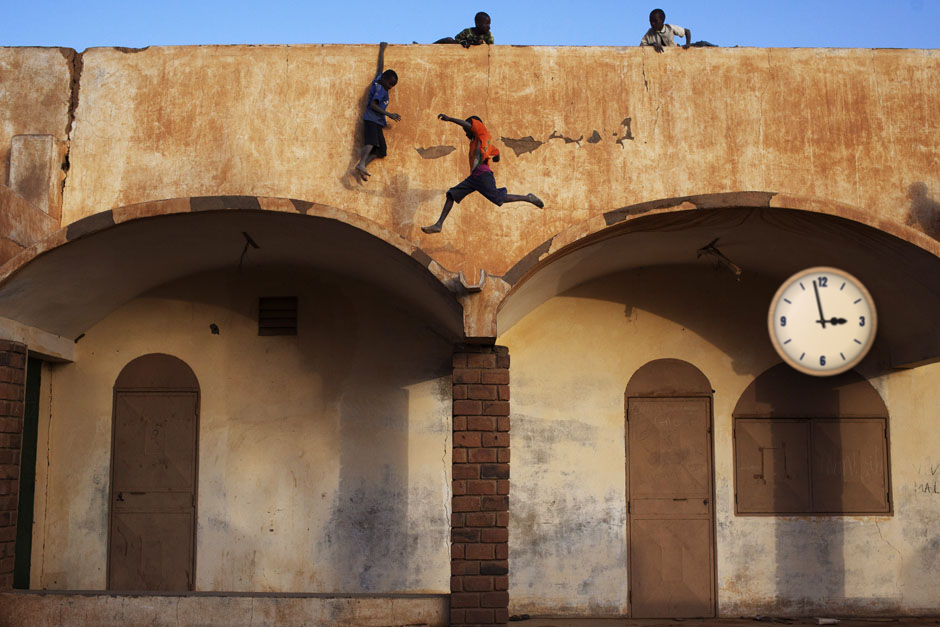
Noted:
**2:58**
